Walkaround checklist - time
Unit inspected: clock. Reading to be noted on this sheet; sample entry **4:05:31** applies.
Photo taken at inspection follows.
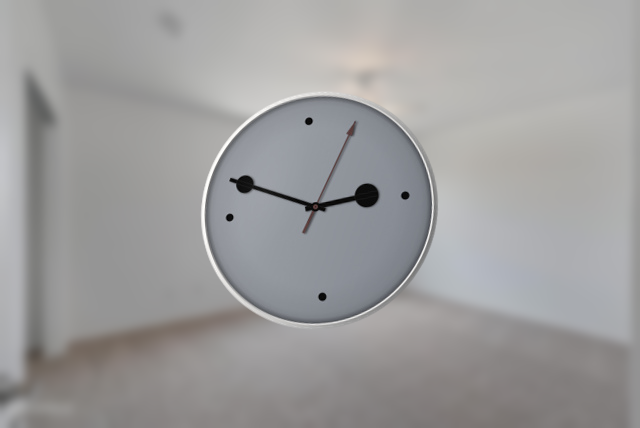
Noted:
**2:49:05**
